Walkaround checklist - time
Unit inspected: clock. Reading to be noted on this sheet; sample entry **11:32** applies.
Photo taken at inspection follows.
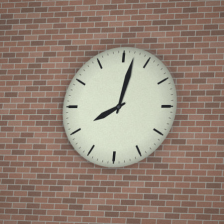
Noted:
**8:02**
